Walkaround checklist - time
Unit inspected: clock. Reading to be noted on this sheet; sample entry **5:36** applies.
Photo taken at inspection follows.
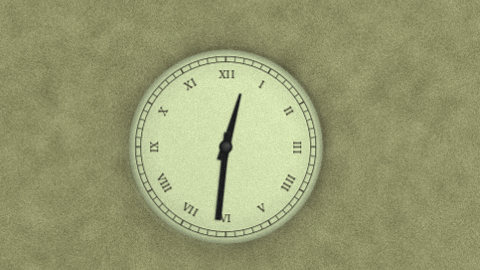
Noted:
**12:31**
